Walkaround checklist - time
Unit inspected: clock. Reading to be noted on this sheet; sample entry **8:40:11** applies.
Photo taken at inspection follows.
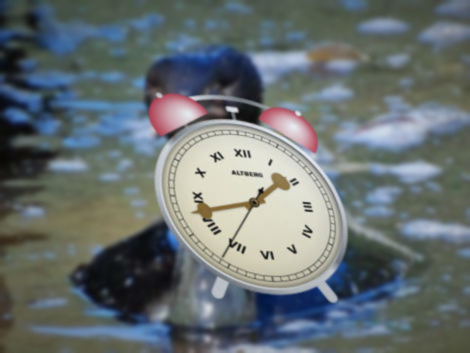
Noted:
**1:42:36**
